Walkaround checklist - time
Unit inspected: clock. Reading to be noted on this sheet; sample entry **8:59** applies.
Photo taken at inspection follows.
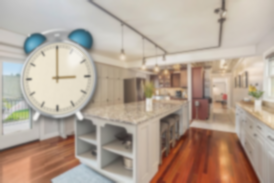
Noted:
**3:00**
